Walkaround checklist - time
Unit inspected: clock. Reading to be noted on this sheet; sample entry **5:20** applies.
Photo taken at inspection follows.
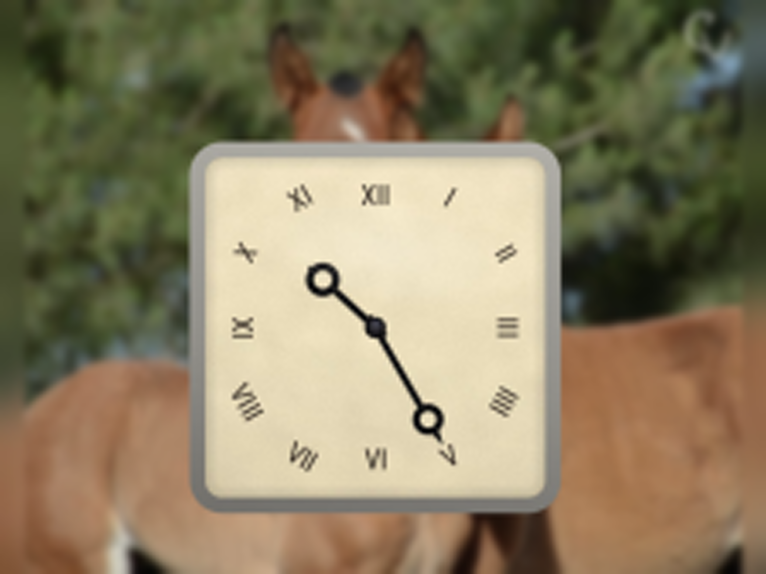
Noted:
**10:25**
